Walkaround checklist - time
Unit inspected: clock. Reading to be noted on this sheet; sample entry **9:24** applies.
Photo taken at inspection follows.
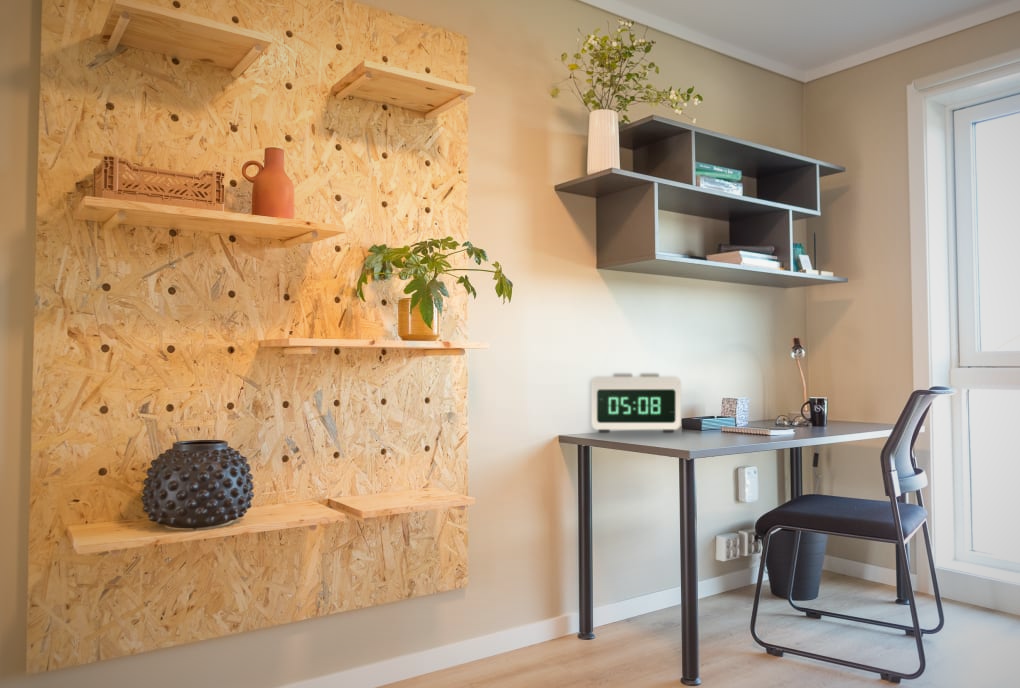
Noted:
**5:08**
